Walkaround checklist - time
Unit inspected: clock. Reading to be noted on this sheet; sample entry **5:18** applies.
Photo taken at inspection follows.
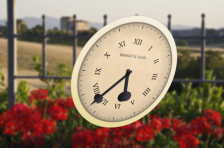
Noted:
**5:37**
